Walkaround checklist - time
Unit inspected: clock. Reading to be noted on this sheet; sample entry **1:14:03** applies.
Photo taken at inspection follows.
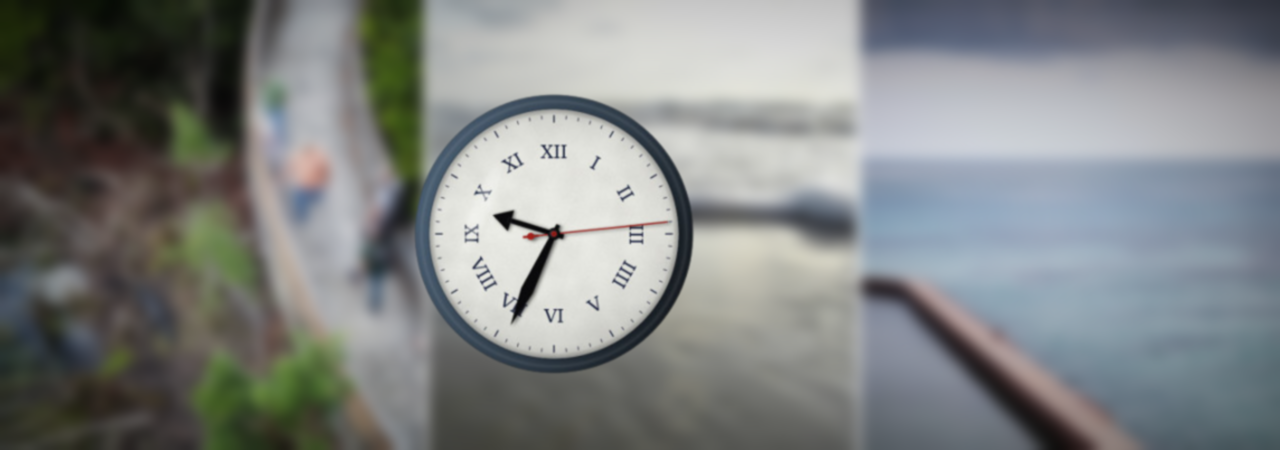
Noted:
**9:34:14**
